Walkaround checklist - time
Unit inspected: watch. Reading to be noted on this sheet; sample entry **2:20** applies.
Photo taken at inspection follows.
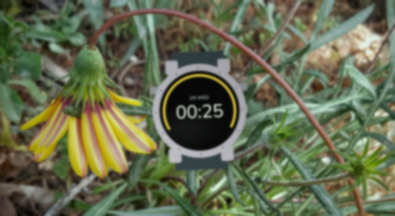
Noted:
**0:25**
